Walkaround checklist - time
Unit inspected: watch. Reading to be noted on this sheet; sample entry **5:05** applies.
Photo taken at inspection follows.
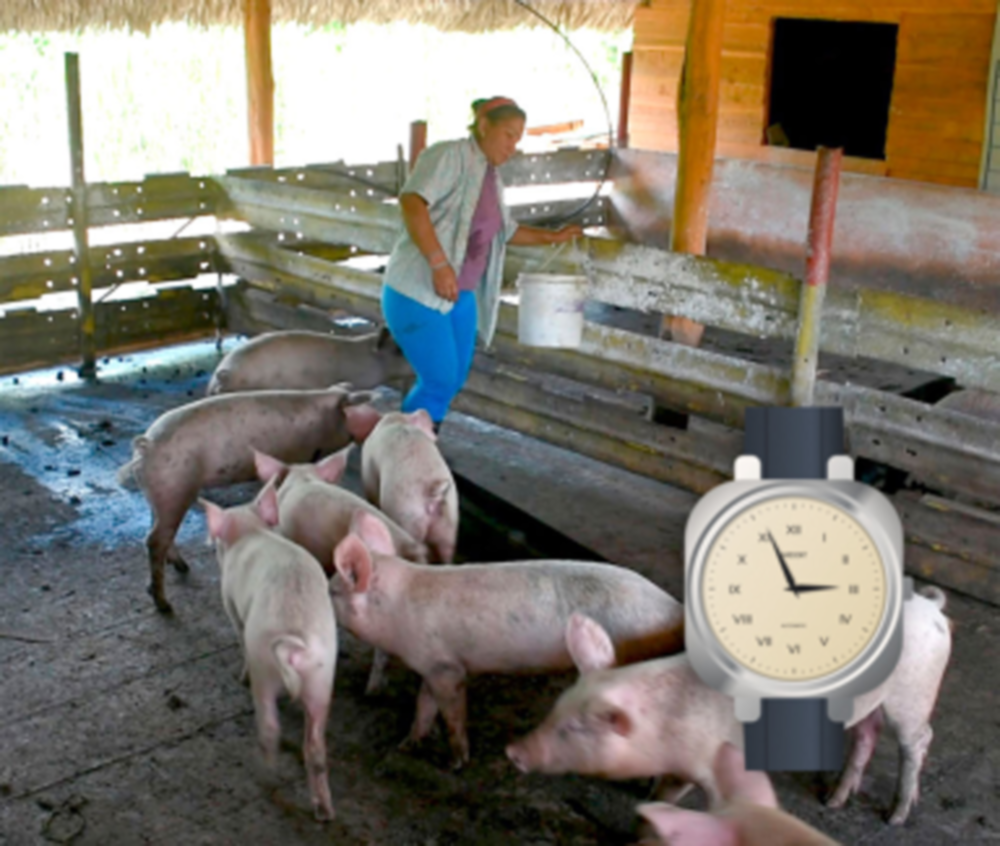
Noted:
**2:56**
